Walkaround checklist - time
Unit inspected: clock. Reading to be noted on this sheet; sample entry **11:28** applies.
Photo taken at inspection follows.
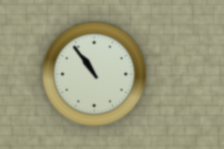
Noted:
**10:54**
